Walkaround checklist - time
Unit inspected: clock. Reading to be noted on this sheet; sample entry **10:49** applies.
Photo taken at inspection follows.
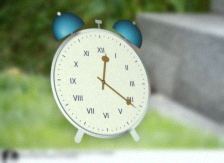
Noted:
**12:21**
